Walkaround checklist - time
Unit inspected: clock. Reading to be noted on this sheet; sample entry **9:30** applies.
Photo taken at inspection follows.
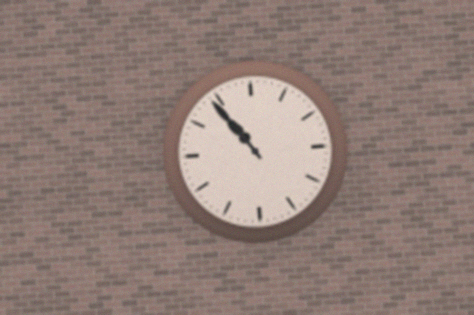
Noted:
**10:54**
